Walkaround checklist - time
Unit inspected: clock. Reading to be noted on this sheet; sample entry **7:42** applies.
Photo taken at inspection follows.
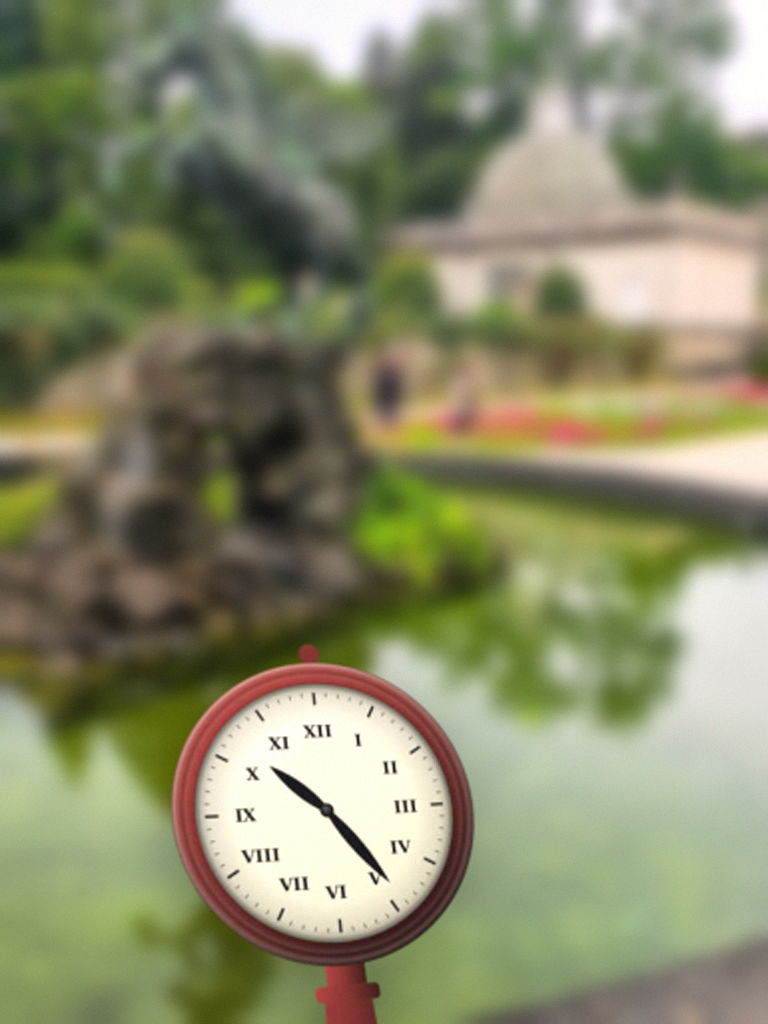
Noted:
**10:24**
